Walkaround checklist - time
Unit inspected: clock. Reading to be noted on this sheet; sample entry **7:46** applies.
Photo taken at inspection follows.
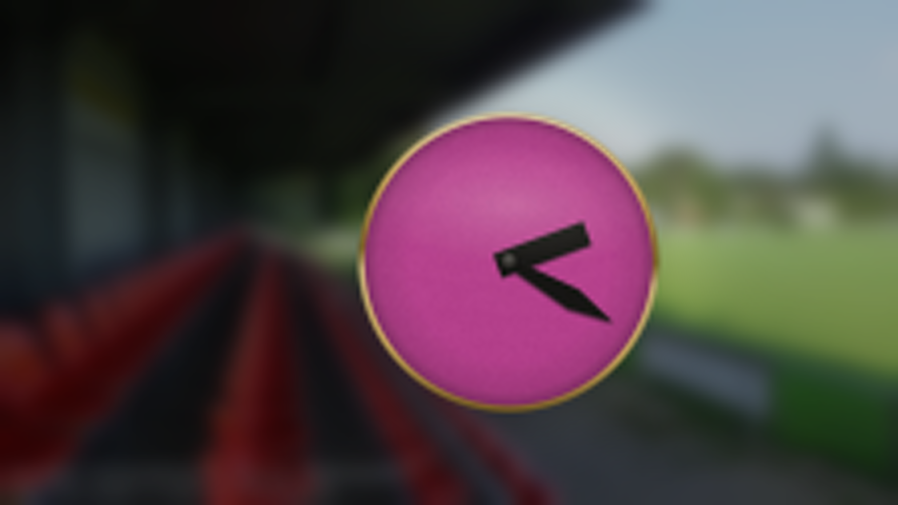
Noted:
**2:20**
